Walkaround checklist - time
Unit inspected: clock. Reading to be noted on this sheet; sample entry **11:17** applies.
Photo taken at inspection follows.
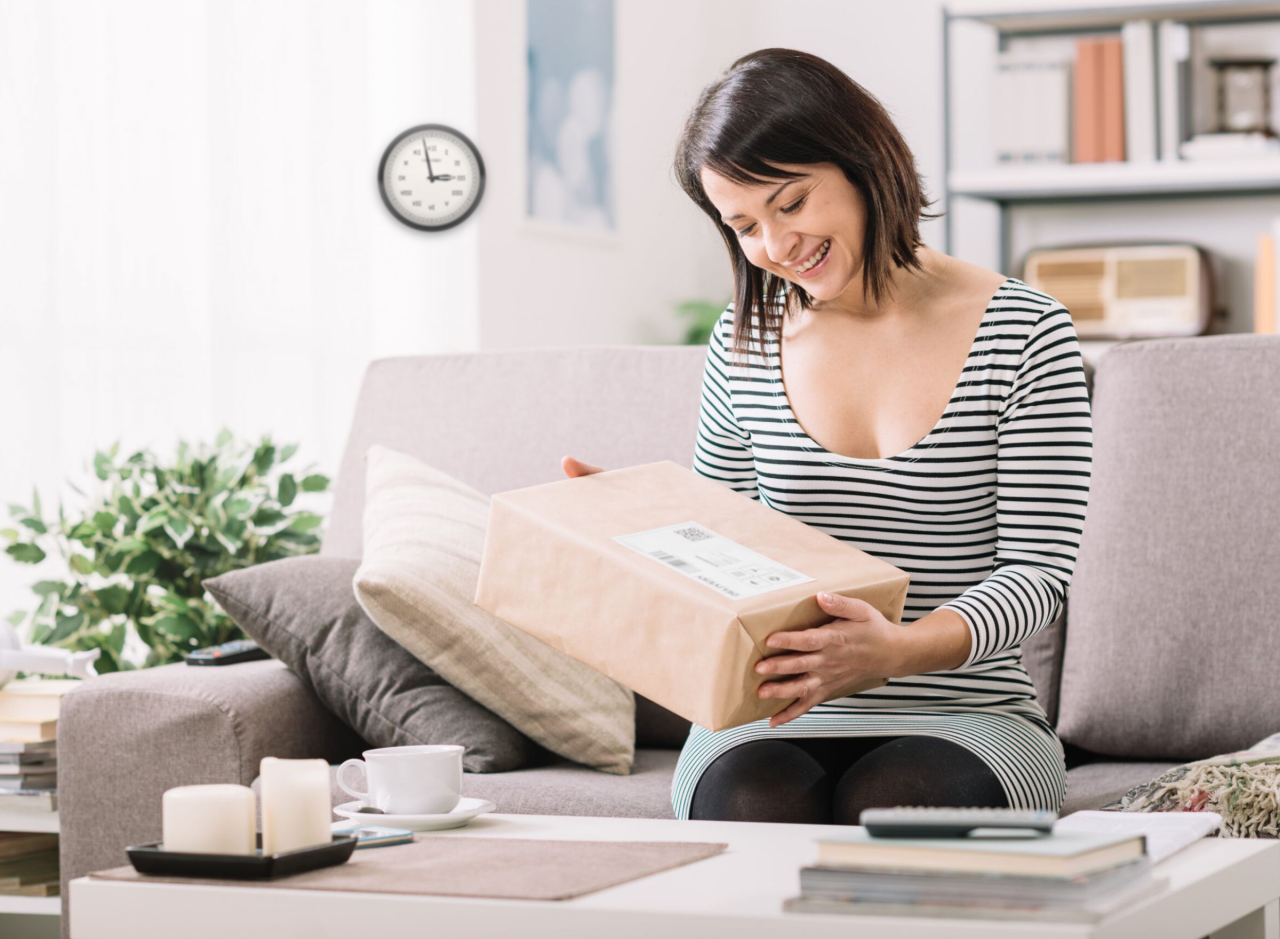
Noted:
**2:58**
